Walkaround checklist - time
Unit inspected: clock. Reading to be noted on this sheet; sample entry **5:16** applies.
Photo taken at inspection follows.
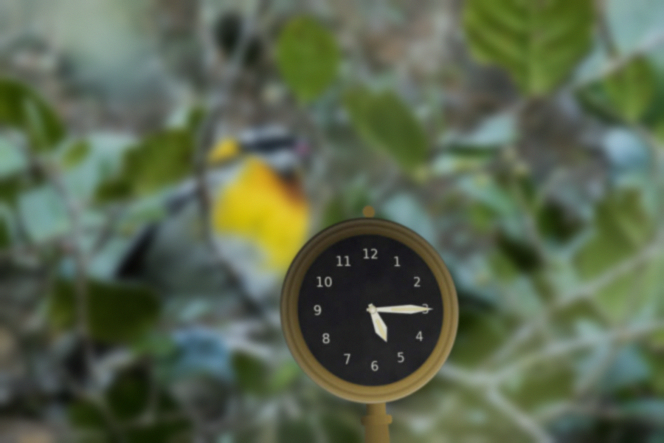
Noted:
**5:15**
